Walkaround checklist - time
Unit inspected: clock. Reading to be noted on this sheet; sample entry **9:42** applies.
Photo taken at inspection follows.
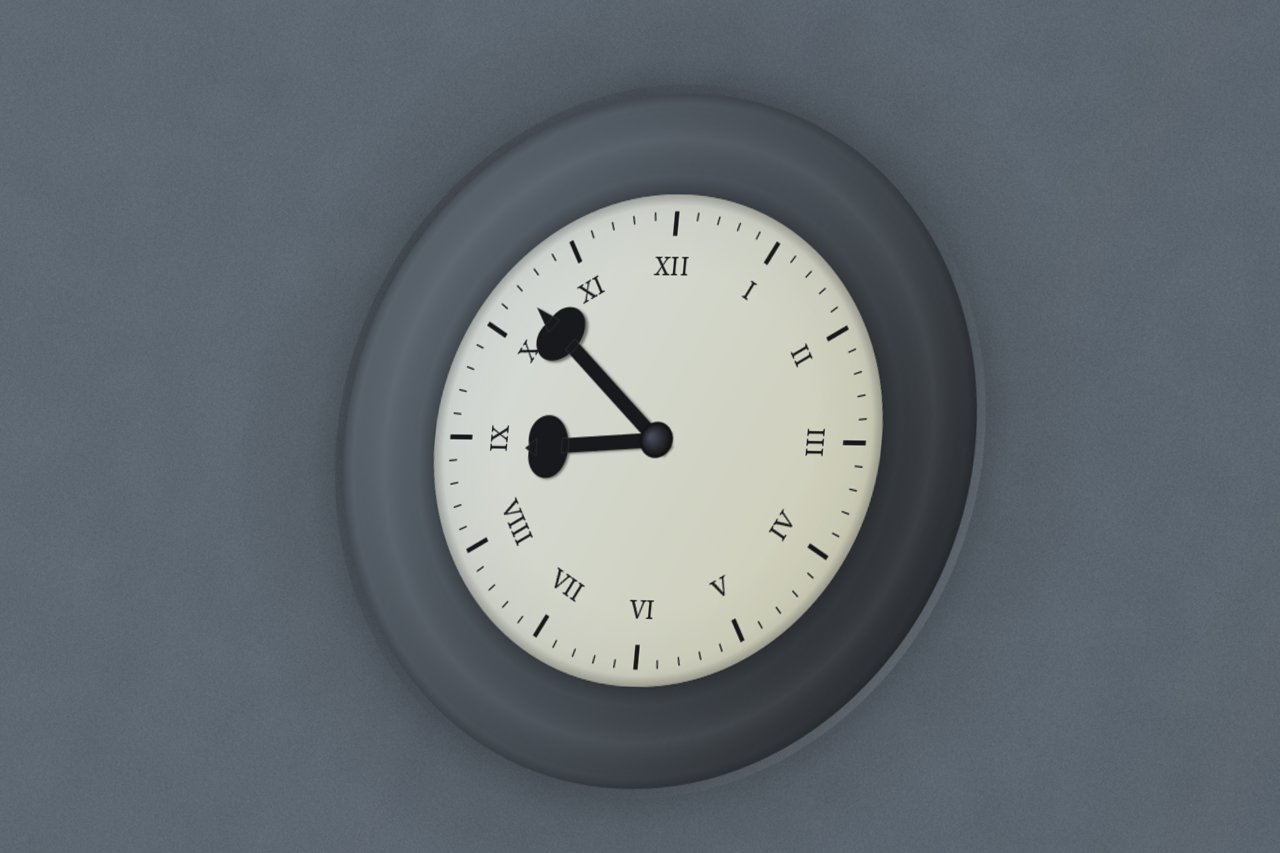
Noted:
**8:52**
